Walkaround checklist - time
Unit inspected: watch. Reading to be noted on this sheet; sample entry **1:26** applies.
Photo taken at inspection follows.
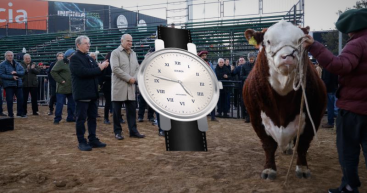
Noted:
**4:47**
